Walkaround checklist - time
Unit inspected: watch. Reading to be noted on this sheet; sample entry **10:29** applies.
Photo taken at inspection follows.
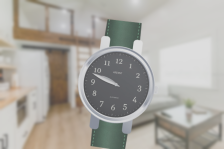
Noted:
**9:48**
